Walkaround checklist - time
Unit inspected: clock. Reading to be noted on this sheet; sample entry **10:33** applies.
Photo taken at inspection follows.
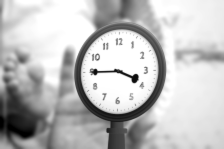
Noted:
**3:45**
